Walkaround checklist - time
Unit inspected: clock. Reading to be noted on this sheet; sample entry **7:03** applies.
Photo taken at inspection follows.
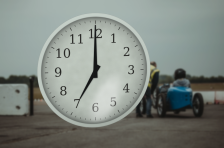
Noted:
**7:00**
